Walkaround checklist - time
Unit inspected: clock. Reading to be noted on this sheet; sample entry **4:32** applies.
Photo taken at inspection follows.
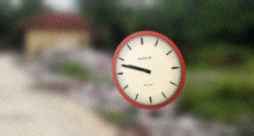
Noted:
**9:48**
